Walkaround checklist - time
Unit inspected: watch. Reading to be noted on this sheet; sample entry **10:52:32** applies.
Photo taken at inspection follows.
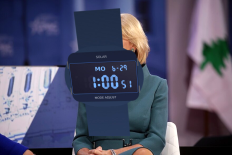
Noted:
**1:00:51**
